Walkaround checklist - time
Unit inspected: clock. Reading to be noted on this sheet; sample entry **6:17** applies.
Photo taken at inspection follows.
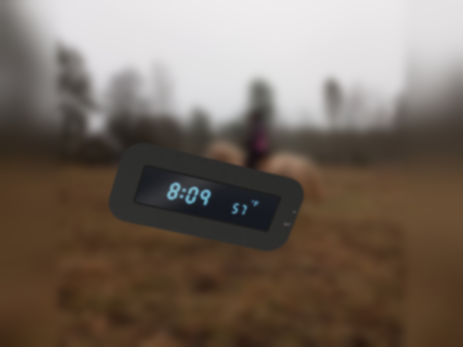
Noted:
**8:09**
